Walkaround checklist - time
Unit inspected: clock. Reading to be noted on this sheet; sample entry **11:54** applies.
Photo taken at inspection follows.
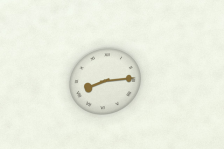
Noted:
**8:14**
